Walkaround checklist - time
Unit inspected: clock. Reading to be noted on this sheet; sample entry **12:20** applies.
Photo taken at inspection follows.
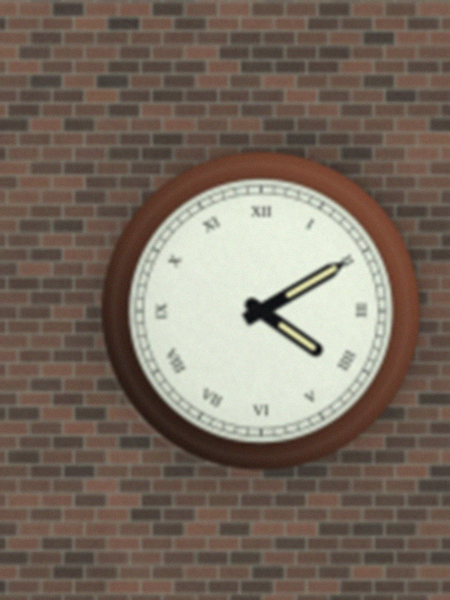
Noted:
**4:10**
